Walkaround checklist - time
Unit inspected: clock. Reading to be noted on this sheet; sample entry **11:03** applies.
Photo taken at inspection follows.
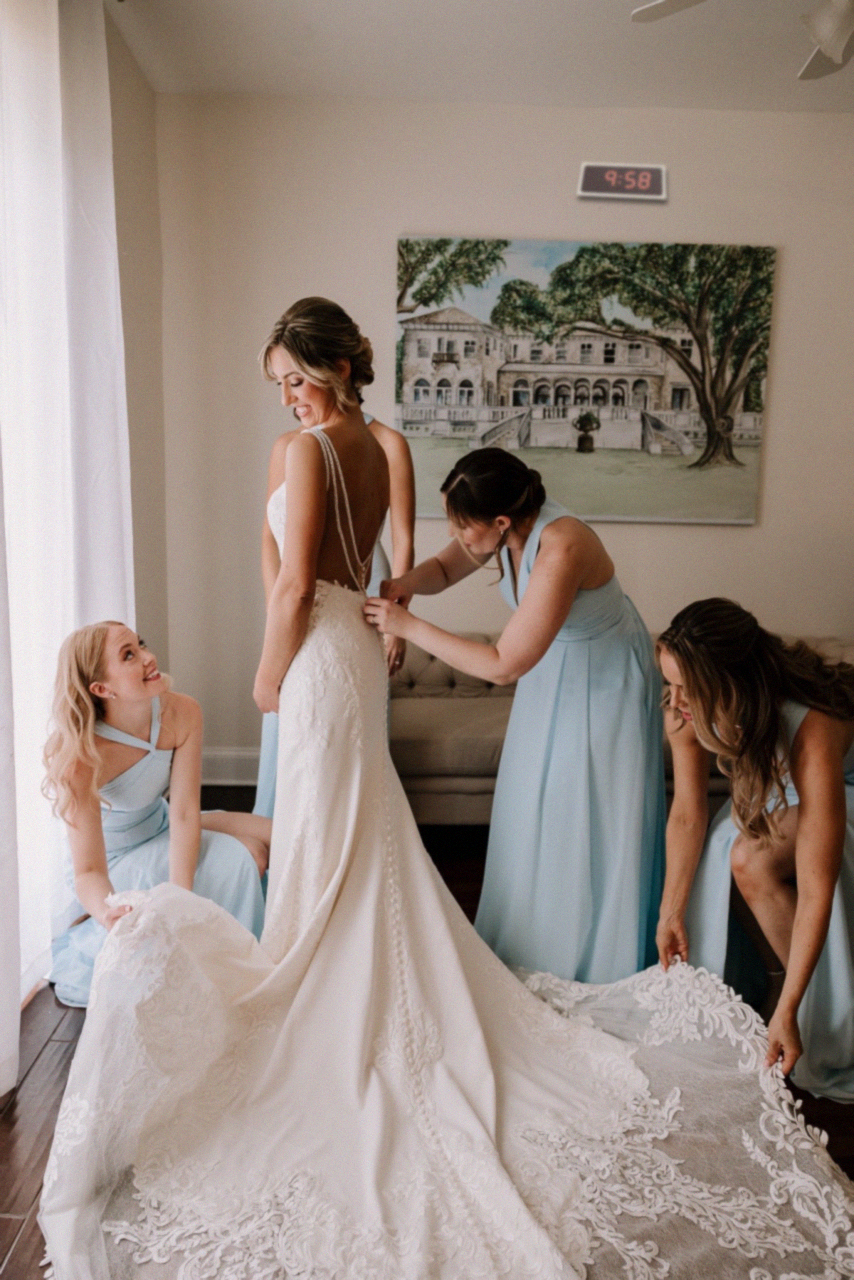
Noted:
**9:58**
